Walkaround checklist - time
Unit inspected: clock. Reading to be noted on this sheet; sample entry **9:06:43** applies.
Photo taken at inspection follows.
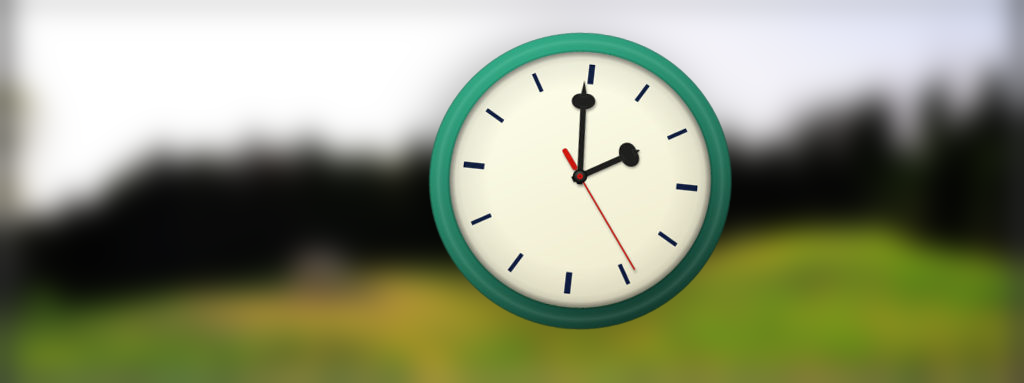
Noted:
**1:59:24**
